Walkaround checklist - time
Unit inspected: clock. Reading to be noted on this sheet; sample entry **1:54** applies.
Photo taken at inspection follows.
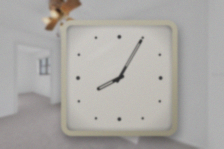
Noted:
**8:05**
